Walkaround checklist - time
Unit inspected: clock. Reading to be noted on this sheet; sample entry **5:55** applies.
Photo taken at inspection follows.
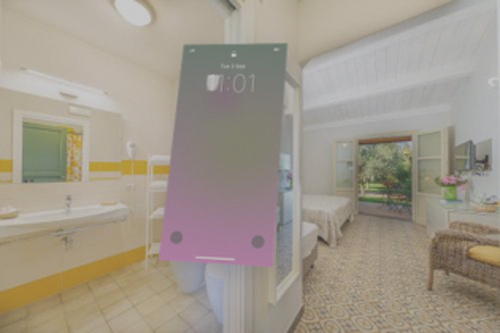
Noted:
**11:01**
